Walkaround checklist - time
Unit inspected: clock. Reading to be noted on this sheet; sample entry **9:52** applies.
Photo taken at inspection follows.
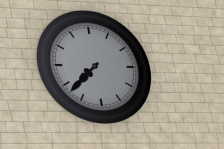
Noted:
**7:38**
